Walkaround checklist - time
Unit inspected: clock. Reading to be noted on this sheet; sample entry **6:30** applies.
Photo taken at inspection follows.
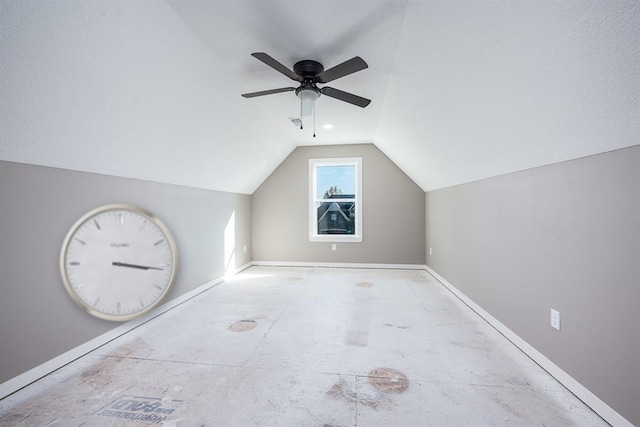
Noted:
**3:16**
